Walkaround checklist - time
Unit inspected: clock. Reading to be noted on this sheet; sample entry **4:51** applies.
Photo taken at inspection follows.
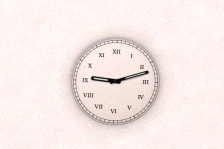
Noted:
**9:12**
